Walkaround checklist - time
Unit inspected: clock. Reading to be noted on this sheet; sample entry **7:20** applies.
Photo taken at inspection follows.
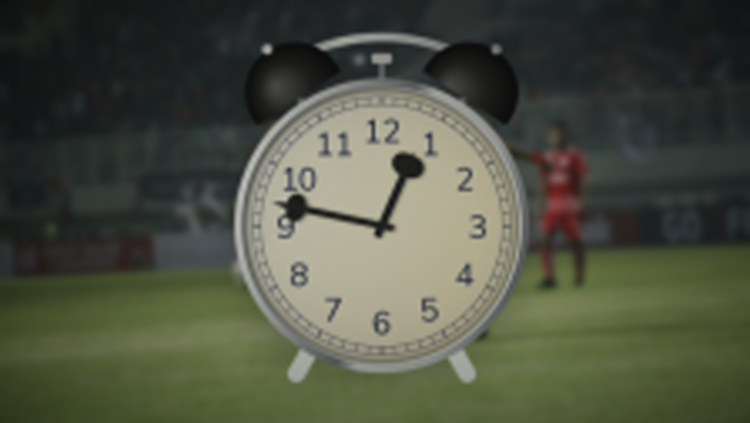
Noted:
**12:47**
